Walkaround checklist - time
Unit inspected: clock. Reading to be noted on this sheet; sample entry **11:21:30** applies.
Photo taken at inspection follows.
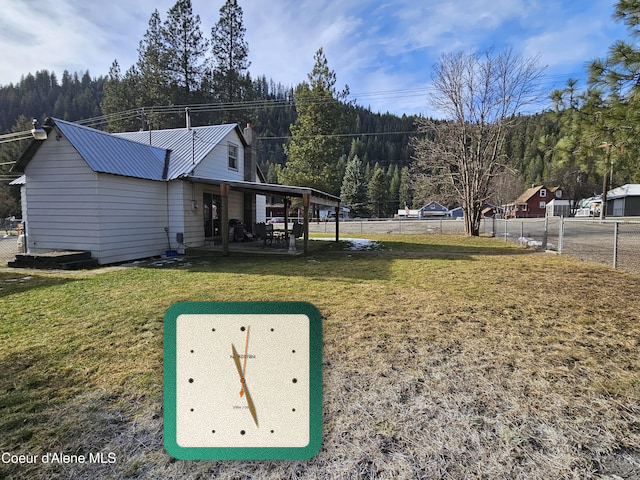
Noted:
**11:27:01**
